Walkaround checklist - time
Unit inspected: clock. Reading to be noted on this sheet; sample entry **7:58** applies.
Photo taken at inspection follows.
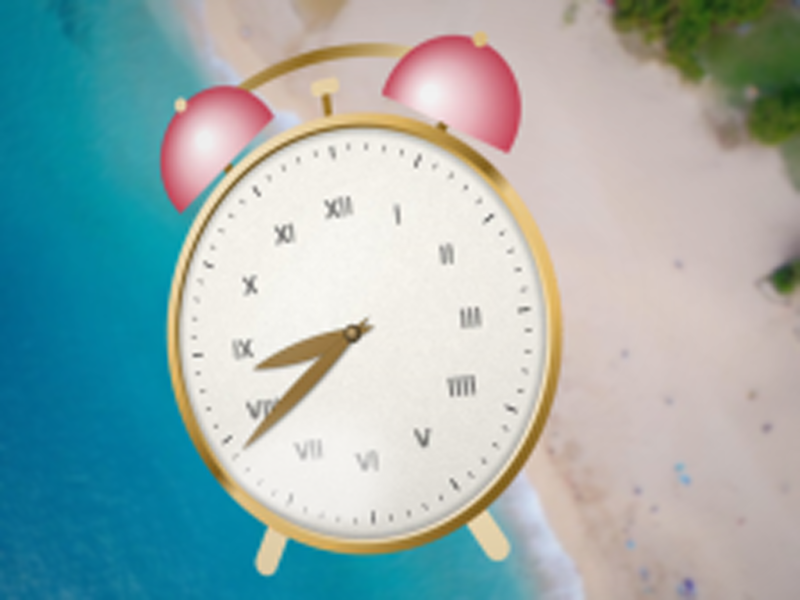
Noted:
**8:39**
